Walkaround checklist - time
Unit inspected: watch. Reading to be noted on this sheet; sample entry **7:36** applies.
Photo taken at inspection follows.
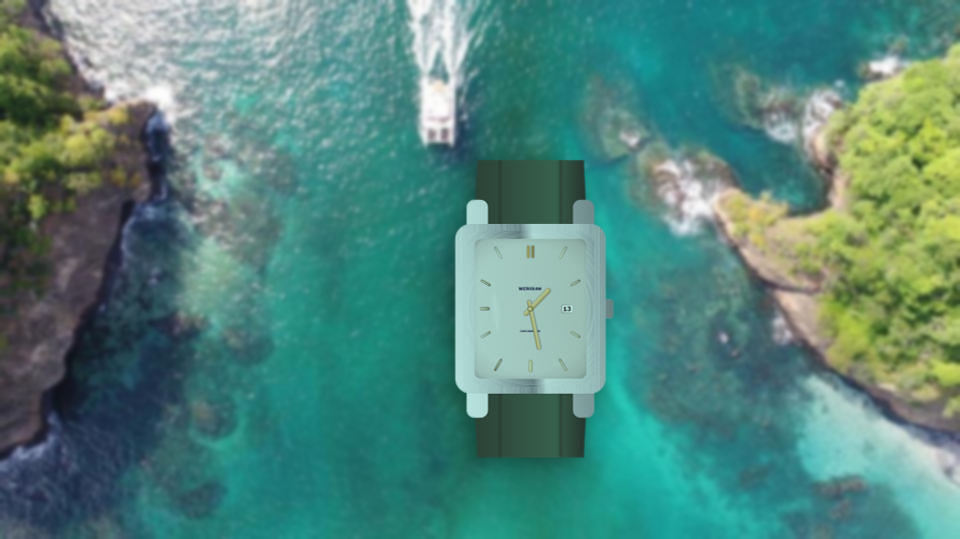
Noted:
**1:28**
